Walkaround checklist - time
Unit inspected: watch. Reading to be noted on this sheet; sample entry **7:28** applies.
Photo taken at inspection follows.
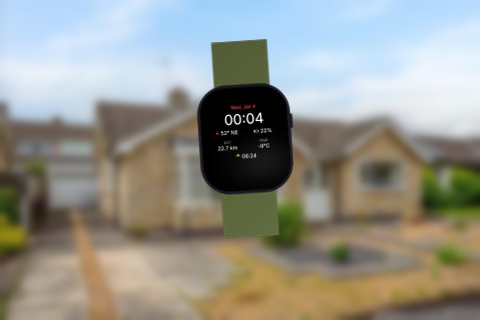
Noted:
**0:04**
